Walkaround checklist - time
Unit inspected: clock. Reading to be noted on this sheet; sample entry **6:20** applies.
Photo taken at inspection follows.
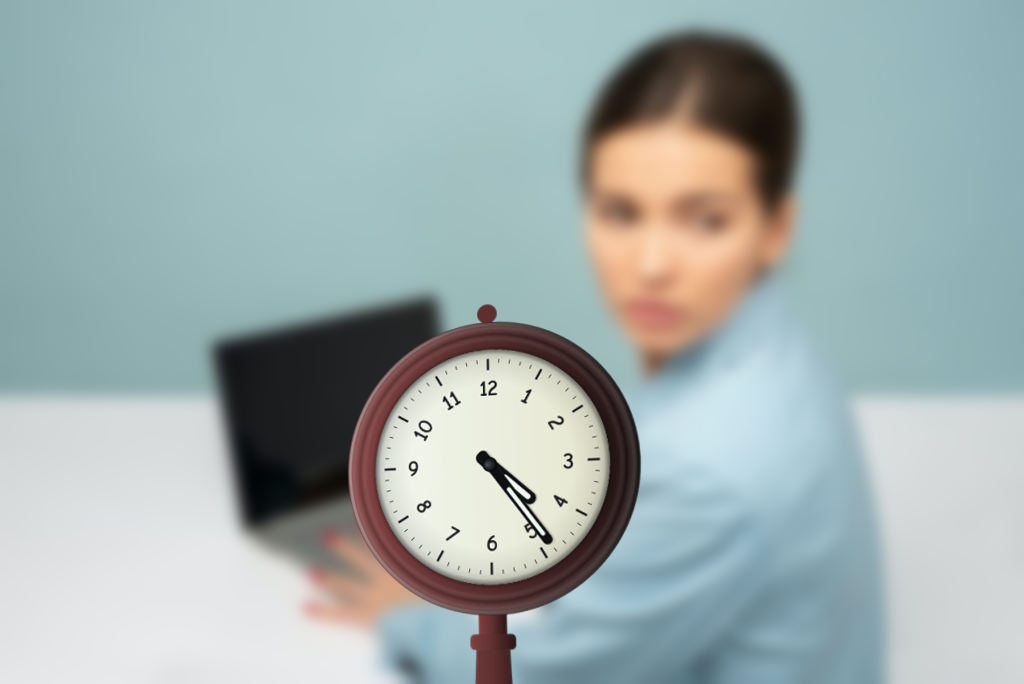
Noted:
**4:24**
